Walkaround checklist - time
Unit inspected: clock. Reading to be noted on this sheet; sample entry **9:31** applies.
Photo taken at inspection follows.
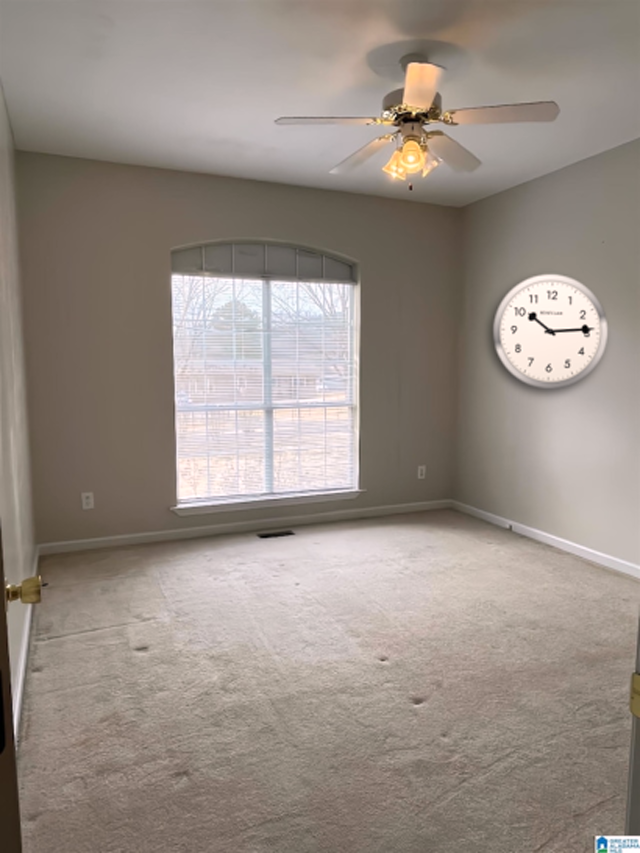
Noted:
**10:14**
